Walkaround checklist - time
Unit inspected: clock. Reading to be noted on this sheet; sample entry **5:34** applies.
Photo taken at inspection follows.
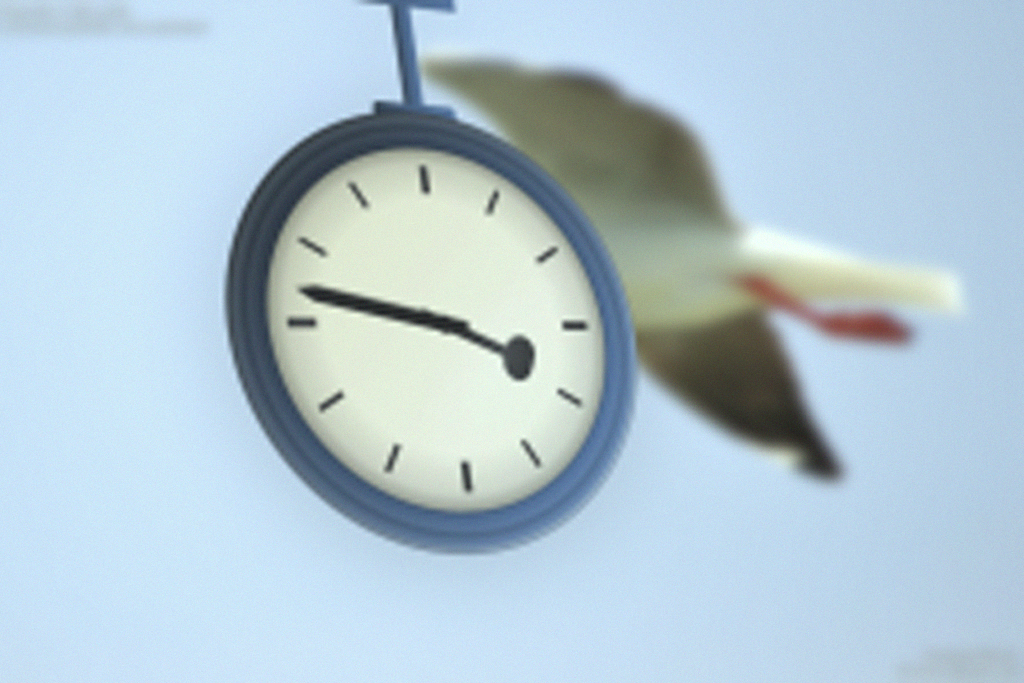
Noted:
**3:47**
